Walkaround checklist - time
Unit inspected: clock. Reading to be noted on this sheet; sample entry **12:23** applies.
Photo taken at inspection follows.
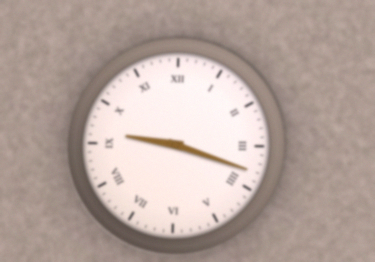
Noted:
**9:18**
